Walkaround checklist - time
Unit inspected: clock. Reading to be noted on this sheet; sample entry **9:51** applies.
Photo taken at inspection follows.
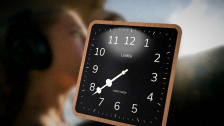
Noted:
**7:38**
